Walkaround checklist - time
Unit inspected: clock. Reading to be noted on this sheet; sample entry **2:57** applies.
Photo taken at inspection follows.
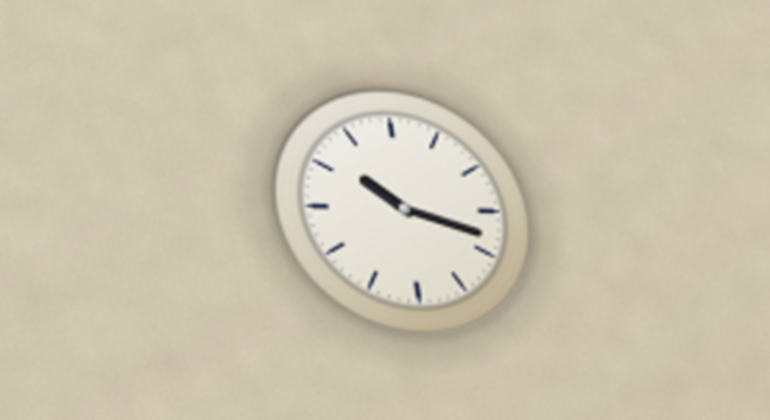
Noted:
**10:18**
